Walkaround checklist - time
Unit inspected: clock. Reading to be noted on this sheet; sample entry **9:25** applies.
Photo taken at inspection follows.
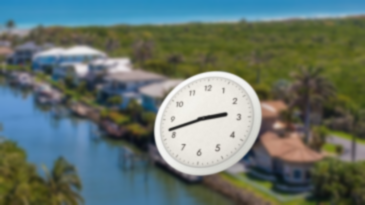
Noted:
**2:42**
